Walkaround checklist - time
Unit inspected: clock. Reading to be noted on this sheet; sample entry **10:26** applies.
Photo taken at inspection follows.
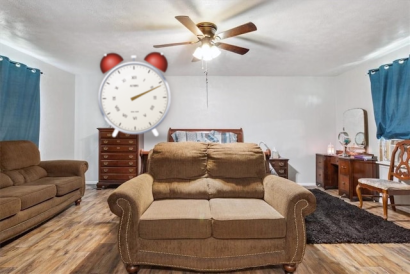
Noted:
**2:11**
